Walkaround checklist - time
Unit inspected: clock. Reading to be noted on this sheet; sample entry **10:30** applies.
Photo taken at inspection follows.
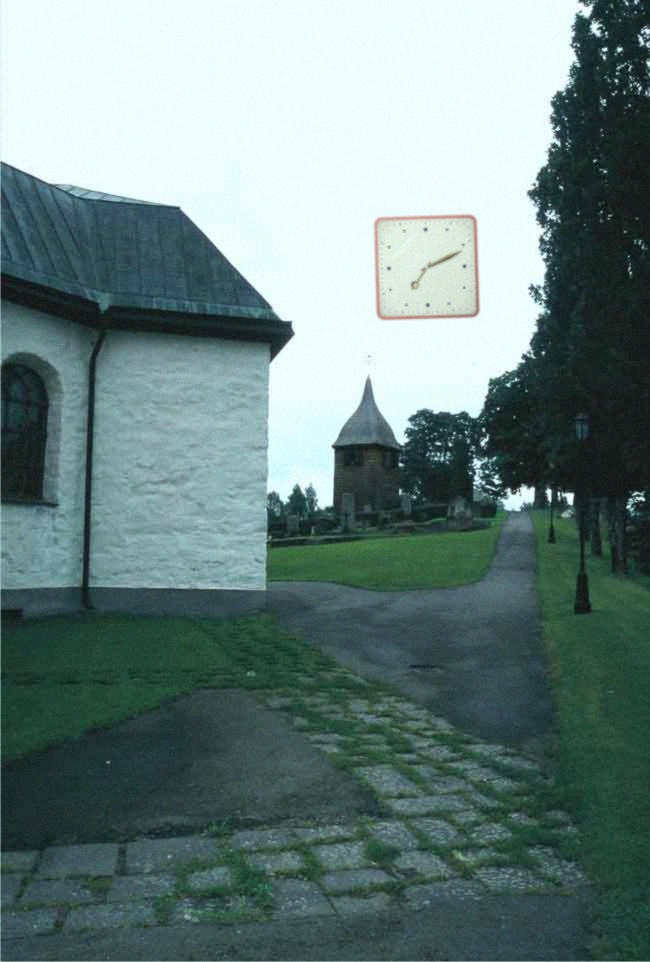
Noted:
**7:11**
